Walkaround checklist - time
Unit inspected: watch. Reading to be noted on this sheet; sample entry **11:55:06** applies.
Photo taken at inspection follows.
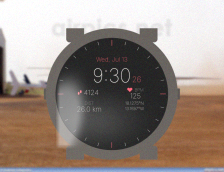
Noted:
**9:30:26**
